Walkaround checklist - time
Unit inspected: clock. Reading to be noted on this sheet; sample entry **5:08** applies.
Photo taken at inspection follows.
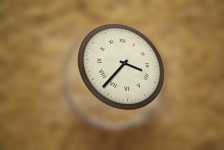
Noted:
**3:37**
